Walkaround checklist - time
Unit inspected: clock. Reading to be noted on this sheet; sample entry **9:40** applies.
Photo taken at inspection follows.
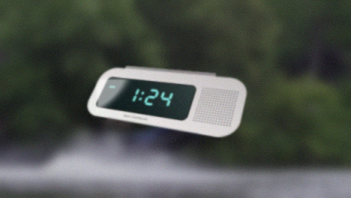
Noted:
**1:24**
